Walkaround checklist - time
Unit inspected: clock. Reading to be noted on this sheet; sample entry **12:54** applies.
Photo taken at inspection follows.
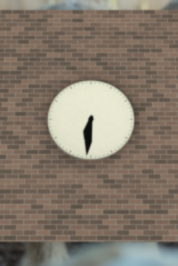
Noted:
**6:31**
